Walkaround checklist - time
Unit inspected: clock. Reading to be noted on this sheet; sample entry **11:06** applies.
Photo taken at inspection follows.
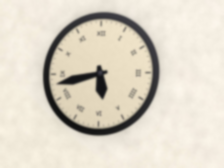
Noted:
**5:43**
